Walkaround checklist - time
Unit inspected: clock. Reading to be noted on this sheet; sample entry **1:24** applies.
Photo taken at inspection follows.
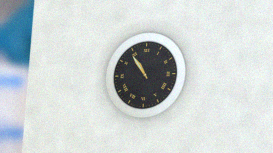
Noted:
**10:54**
